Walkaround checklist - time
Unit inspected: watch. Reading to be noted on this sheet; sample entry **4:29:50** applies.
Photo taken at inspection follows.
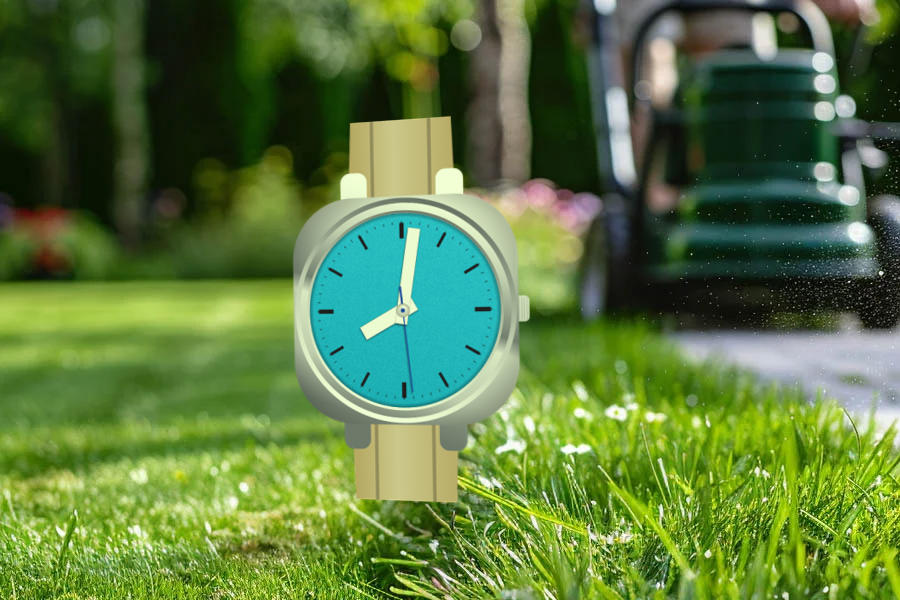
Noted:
**8:01:29**
